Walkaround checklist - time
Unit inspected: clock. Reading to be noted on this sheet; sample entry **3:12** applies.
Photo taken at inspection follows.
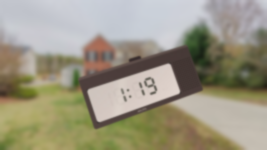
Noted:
**1:19**
